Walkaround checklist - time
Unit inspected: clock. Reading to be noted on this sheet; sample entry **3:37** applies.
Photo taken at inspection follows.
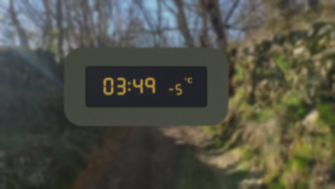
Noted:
**3:49**
